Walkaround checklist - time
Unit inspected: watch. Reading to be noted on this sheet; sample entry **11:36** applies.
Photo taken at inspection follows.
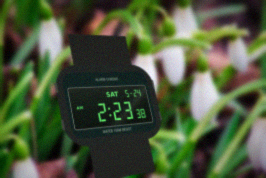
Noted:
**2:23**
